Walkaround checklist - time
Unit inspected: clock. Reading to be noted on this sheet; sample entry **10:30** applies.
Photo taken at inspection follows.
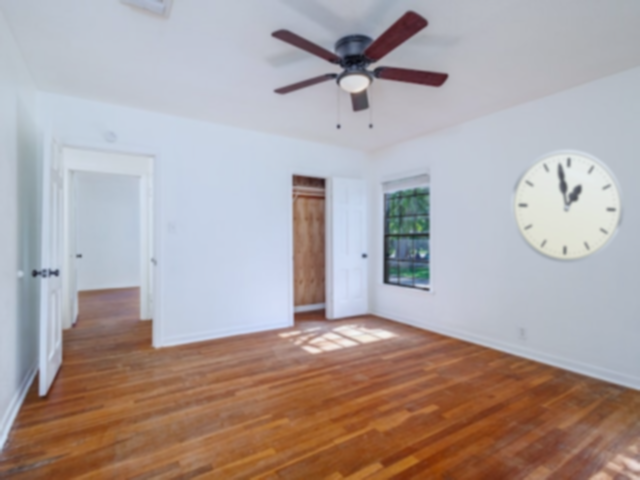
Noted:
**12:58**
